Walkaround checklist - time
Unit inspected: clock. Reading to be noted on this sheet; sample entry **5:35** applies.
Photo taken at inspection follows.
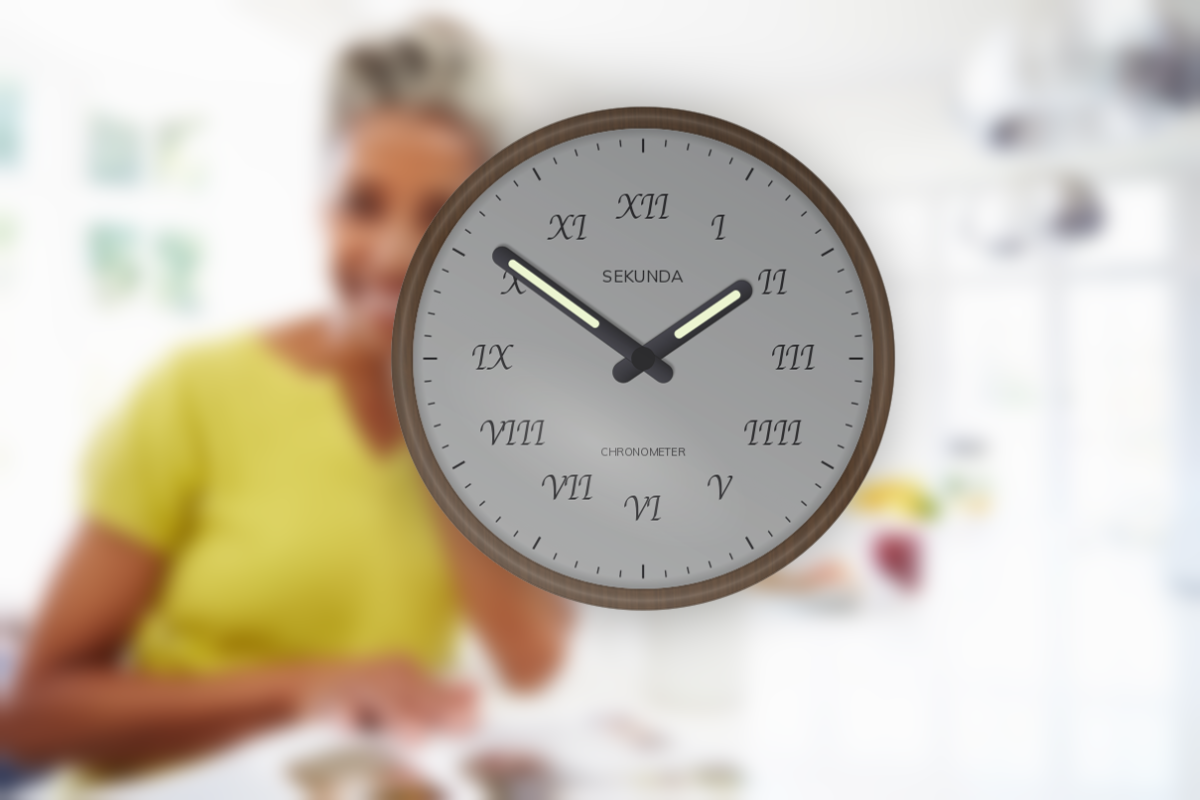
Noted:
**1:51**
